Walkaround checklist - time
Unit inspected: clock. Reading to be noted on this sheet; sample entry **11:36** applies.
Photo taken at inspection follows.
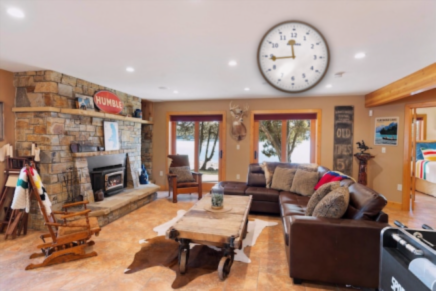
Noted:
**11:44**
